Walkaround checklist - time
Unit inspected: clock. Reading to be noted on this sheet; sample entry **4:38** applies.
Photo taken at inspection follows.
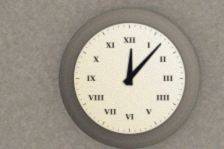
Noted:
**12:07**
